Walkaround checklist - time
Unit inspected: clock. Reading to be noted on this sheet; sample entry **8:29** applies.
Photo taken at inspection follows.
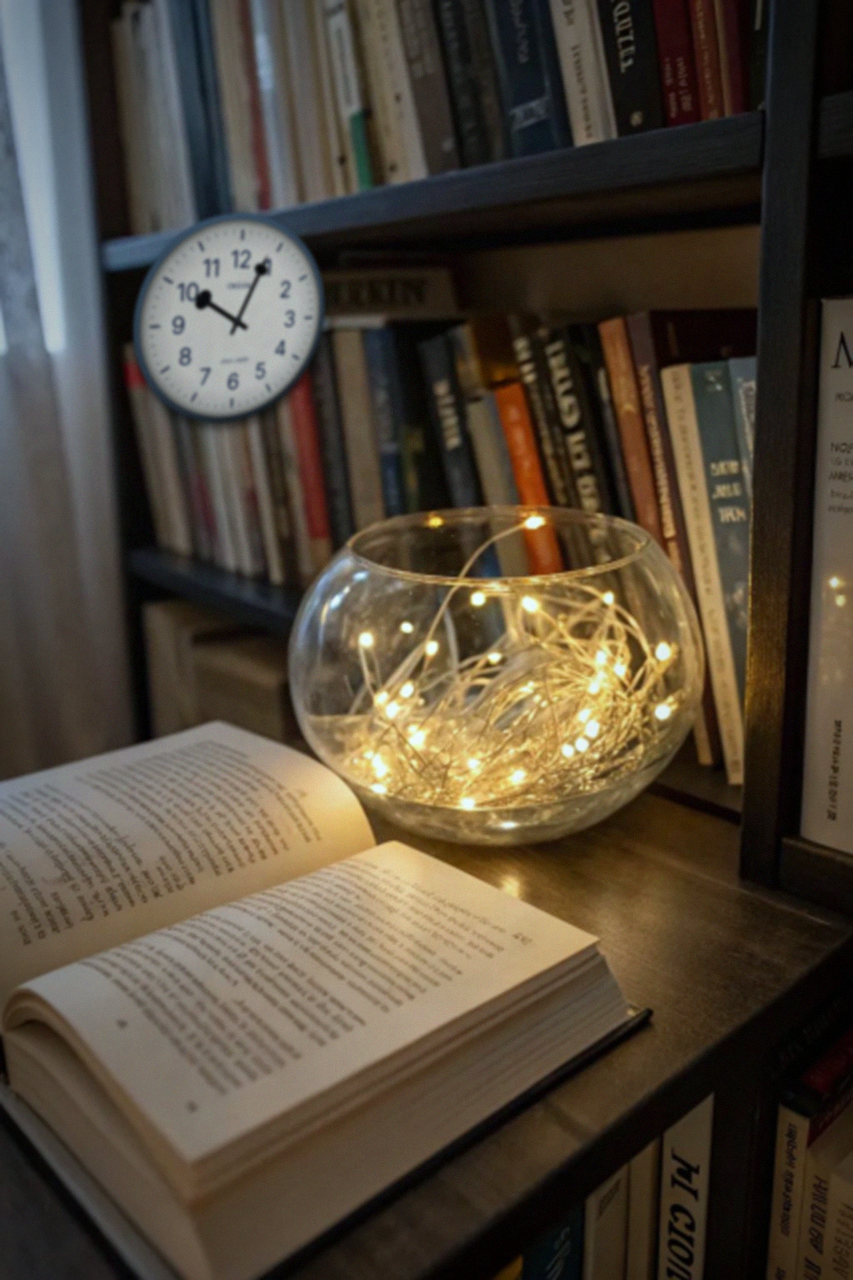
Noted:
**10:04**
